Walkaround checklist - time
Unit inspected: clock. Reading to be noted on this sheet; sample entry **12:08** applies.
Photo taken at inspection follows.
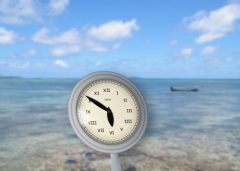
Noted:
**5:51**
